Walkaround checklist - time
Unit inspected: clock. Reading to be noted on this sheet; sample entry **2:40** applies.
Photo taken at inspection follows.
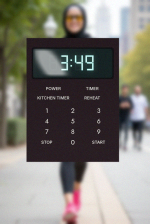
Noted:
**3:49**
